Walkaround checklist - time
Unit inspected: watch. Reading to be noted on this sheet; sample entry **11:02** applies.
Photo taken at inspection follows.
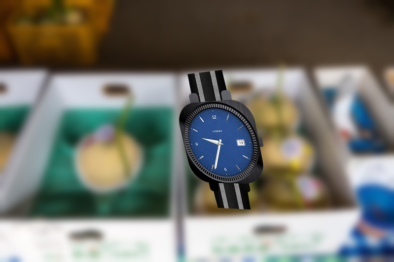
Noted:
**9:34**
